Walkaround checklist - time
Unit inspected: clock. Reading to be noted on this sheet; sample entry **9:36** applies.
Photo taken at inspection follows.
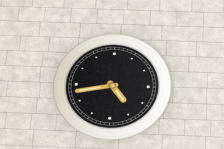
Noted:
**4:43**
